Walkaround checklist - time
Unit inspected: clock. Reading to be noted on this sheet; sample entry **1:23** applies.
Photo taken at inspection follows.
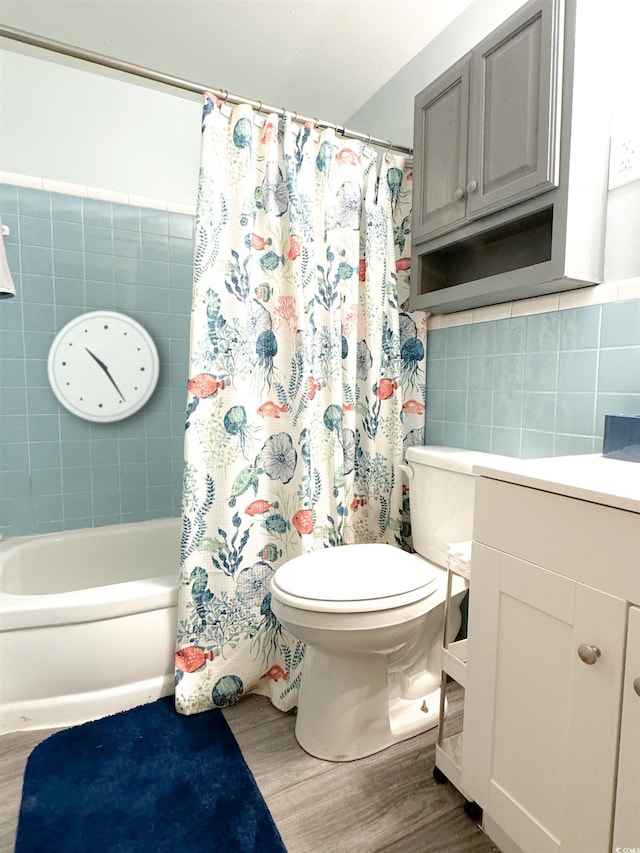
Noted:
**10:24**
